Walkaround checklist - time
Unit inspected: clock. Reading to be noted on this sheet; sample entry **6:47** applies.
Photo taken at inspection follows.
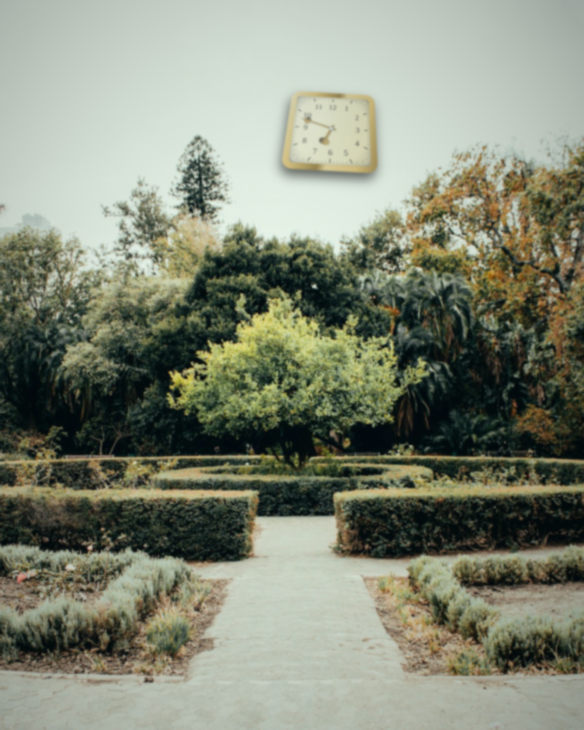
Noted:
**6:48**
